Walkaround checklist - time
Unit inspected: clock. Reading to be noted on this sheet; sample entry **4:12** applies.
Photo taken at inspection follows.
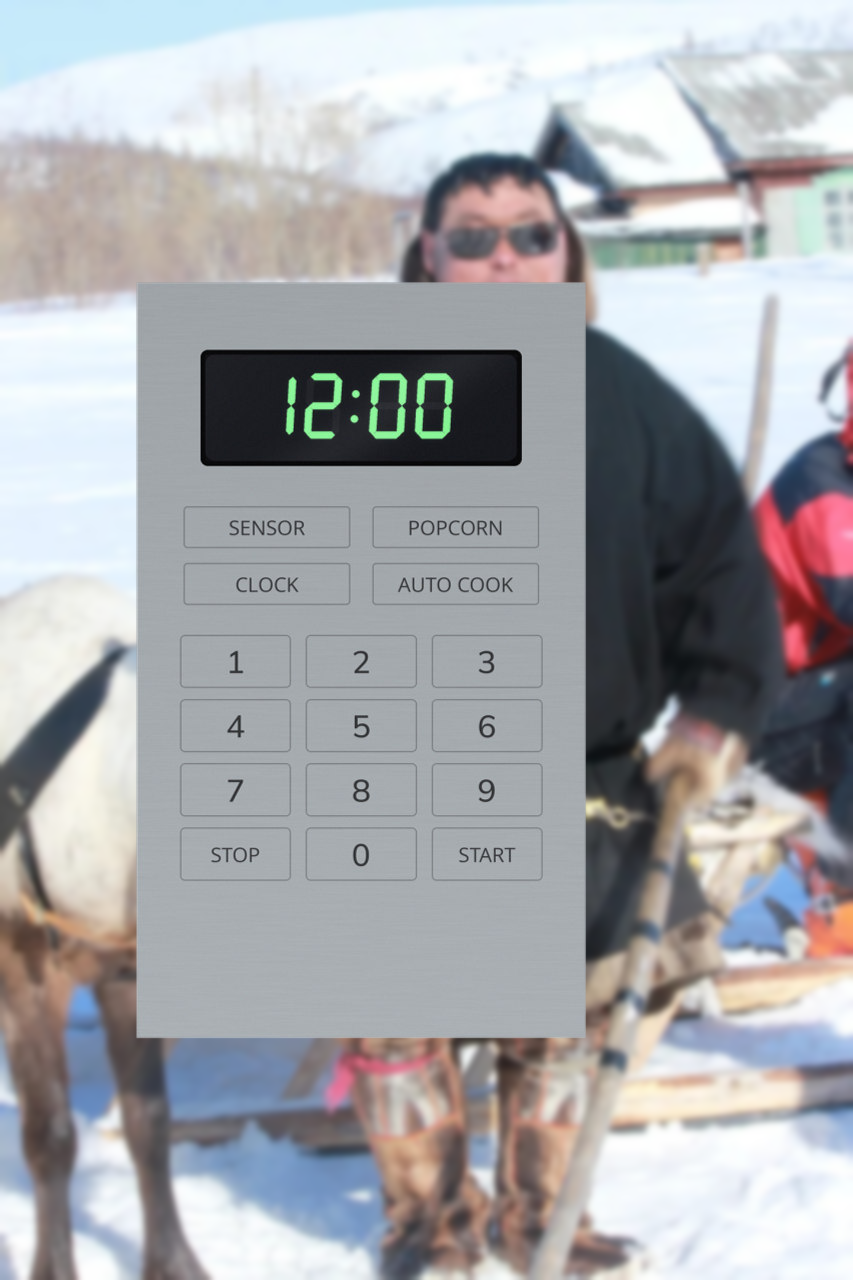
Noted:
**12:00**
